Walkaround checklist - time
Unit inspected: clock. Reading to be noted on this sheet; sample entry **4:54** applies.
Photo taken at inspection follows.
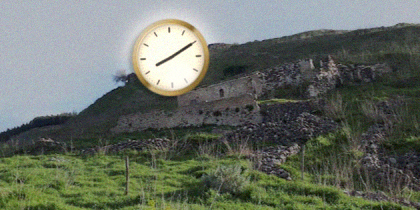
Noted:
**8:10**
